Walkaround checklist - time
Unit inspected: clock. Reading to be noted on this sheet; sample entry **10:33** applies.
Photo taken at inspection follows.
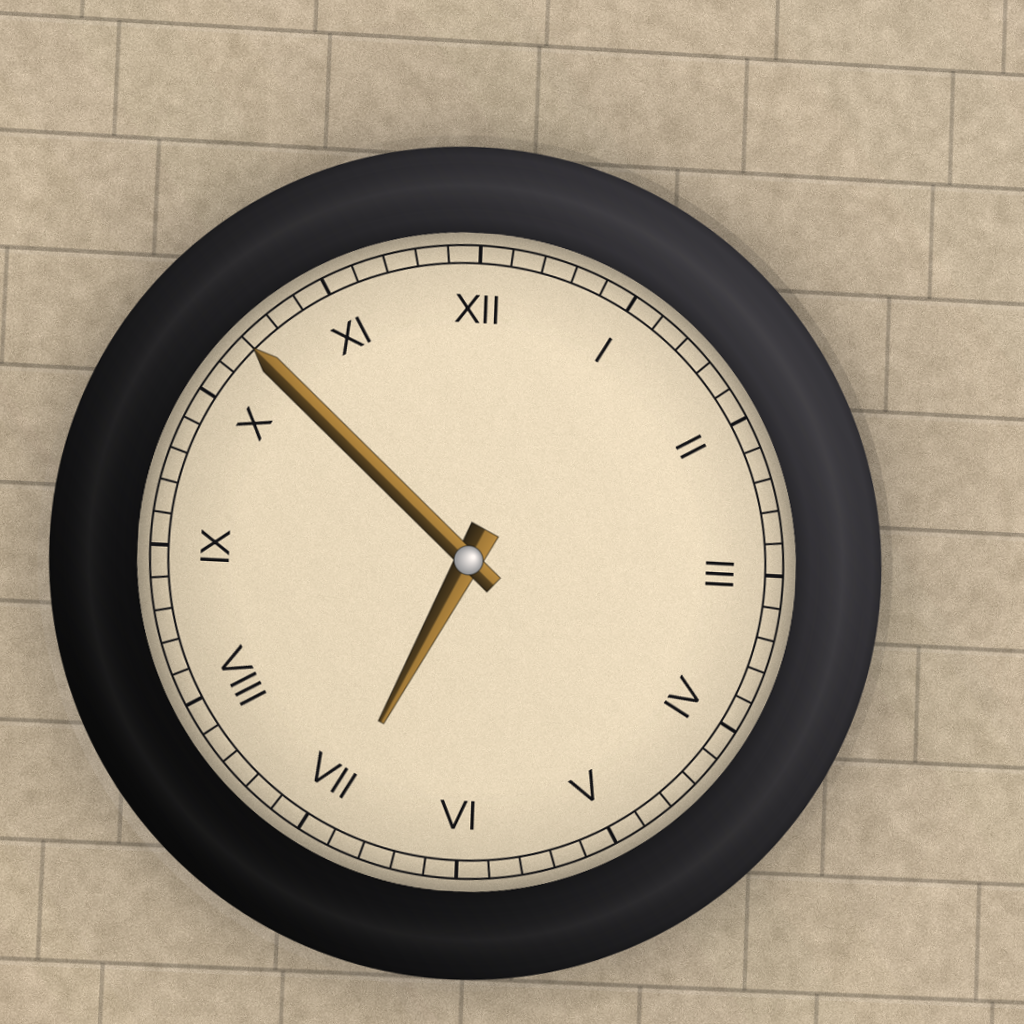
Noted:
**6:52**
